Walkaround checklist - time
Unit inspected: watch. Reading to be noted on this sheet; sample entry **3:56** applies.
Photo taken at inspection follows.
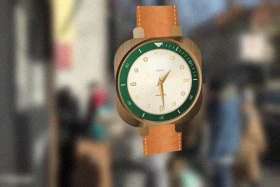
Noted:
**1:29**
